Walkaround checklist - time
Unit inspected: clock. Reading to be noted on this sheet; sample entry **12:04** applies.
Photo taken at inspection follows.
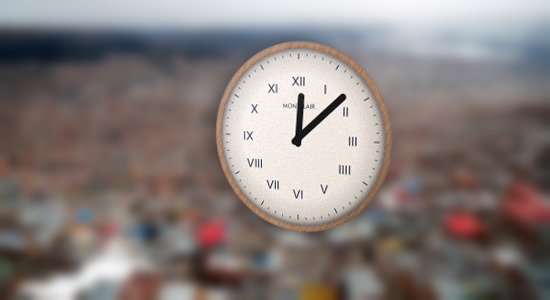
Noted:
**12:08**
